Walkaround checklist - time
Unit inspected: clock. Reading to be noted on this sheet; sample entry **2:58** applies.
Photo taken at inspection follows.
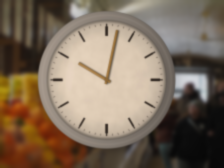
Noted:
**10:02**
